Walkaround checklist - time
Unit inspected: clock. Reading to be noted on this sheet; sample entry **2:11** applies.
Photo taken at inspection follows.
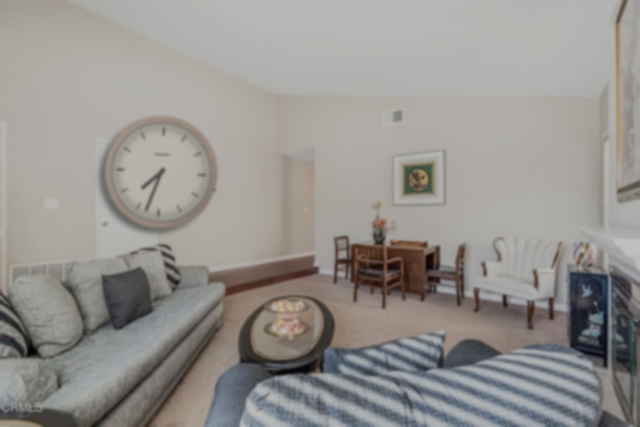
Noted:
**7:33**
